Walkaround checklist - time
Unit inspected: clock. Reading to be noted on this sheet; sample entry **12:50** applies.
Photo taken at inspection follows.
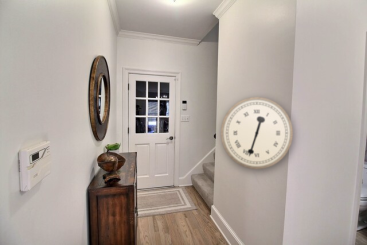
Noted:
**12:33**
